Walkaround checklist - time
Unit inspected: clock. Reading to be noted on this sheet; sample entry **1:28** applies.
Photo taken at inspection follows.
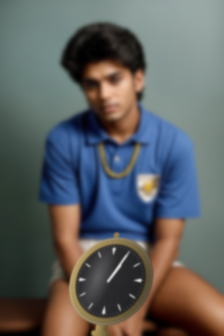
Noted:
**1:05**
